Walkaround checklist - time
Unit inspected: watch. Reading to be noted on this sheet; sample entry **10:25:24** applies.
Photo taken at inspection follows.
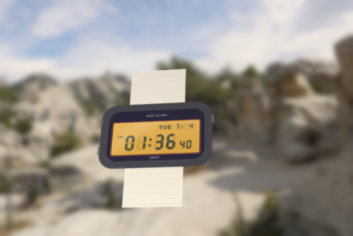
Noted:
**1:36:40**
